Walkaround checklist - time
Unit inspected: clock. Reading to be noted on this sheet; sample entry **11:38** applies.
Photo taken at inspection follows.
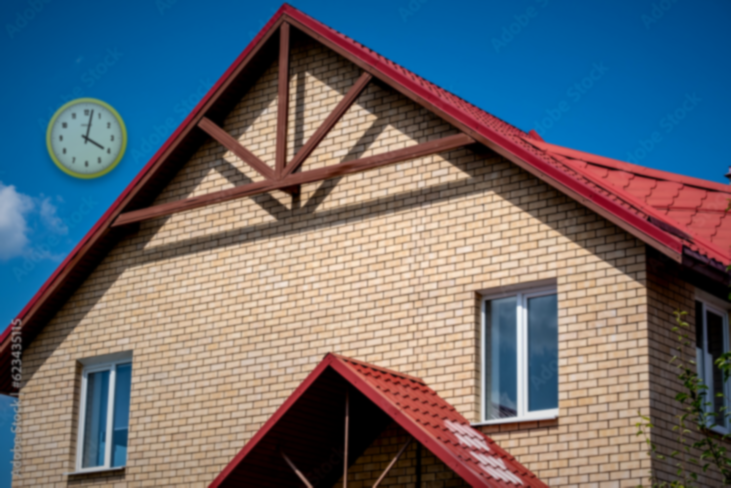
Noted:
**4:02**
